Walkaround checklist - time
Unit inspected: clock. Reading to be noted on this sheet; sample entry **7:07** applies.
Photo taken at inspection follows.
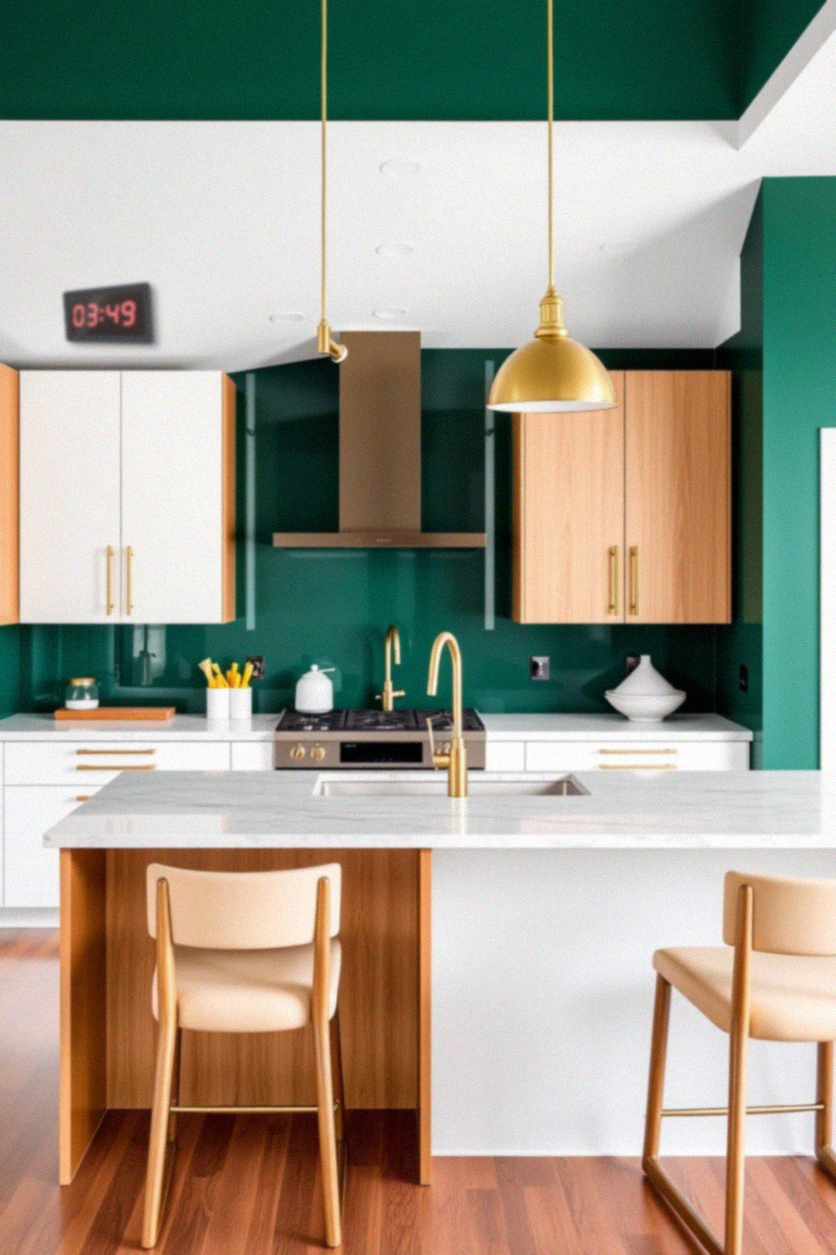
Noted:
**3:49**
